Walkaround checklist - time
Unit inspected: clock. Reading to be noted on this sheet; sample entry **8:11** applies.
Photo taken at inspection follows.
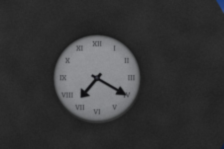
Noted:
**7:20**
